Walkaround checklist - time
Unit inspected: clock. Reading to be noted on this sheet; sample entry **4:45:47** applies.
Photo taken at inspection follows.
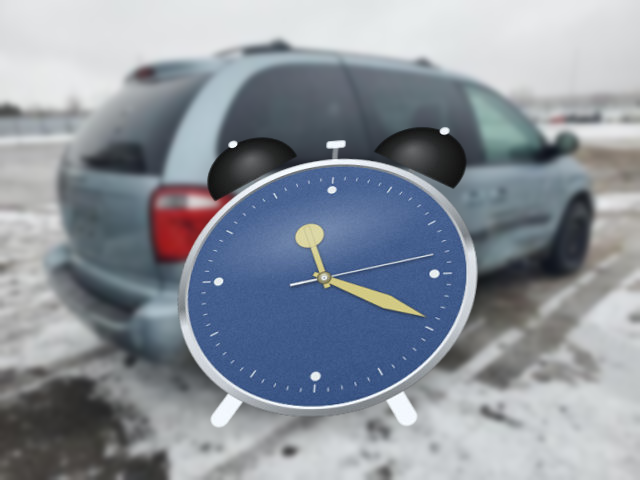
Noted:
**11:19:13**
